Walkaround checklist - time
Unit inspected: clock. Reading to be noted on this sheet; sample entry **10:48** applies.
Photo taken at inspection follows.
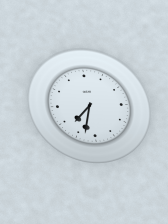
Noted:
**7:33**
